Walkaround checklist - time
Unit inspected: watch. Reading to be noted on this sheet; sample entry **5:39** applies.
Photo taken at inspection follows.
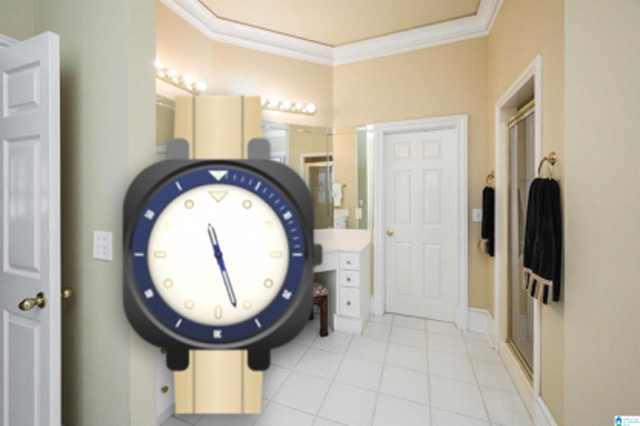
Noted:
**11:27**
